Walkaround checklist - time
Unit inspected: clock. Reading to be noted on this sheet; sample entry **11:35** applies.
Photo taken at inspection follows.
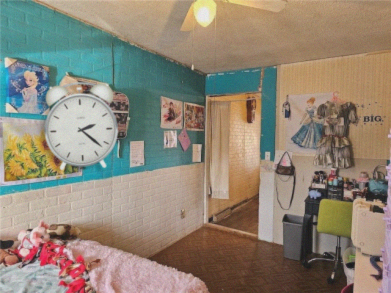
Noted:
**2:22**
